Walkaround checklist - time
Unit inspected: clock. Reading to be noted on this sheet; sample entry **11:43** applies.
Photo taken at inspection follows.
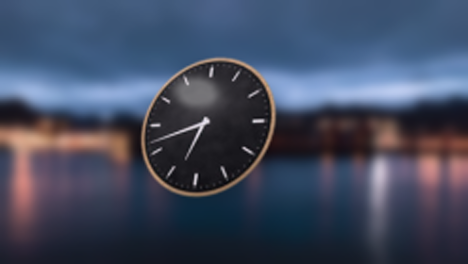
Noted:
**6:42**
